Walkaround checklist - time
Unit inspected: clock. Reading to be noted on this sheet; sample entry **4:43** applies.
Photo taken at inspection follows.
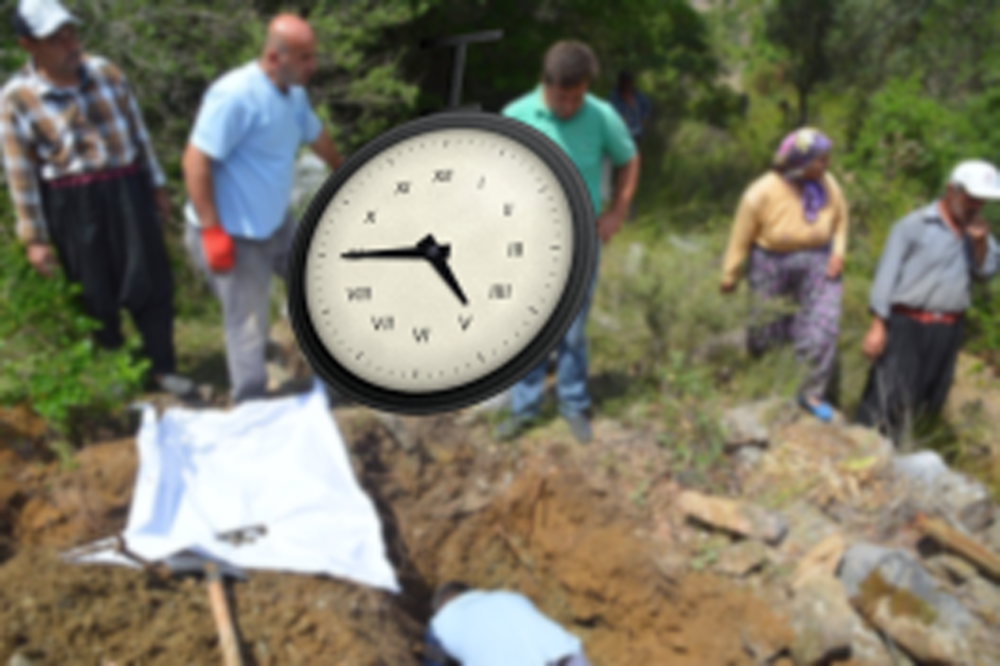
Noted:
**4:45**
